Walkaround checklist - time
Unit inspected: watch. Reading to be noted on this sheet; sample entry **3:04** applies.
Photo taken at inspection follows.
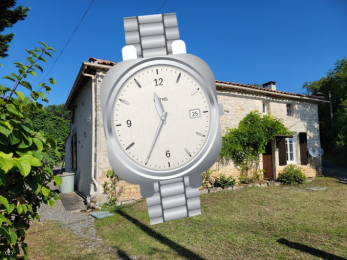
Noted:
**11:35**
